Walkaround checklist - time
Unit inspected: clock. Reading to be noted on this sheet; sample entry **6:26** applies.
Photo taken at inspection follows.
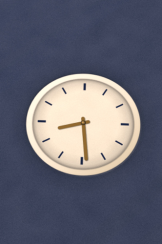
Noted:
**8:29**
